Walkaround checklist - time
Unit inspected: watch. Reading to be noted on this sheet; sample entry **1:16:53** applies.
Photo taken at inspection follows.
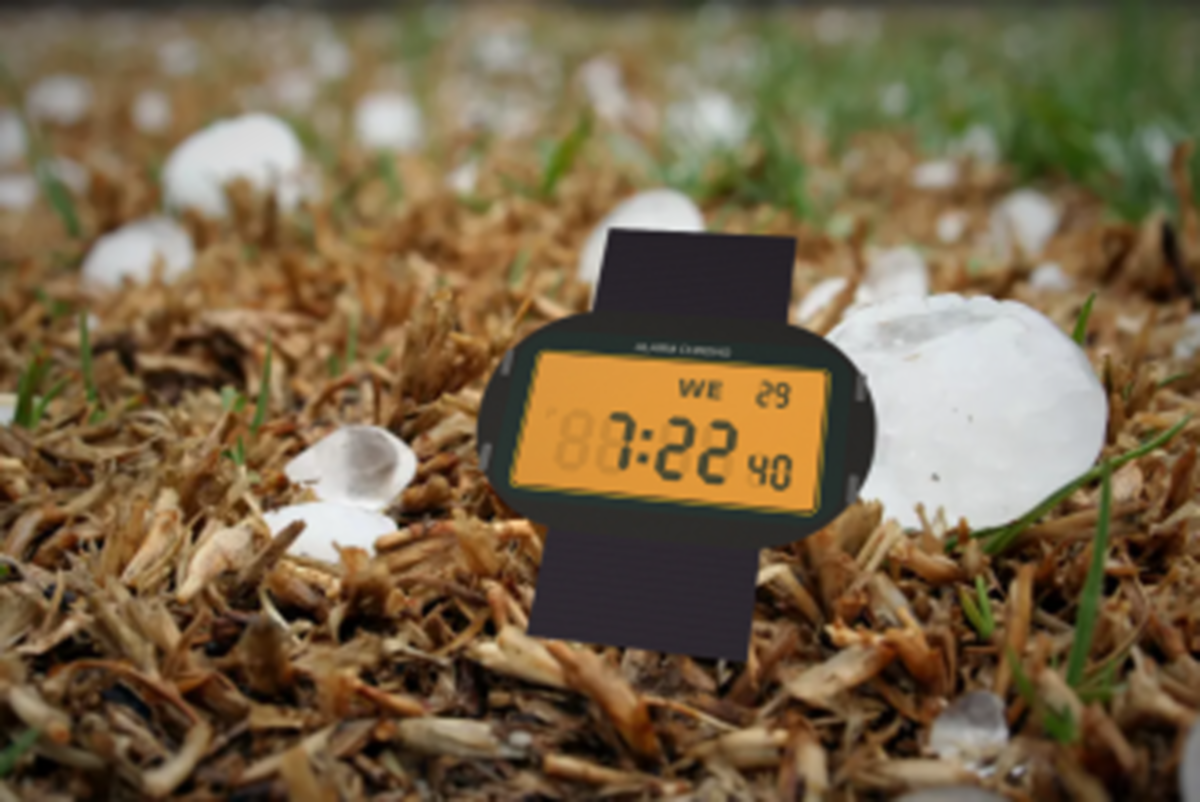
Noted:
**7:22:40**
